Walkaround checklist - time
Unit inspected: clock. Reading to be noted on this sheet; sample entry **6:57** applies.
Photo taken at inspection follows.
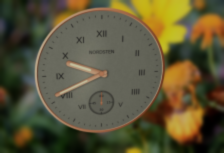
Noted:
**9:41**
